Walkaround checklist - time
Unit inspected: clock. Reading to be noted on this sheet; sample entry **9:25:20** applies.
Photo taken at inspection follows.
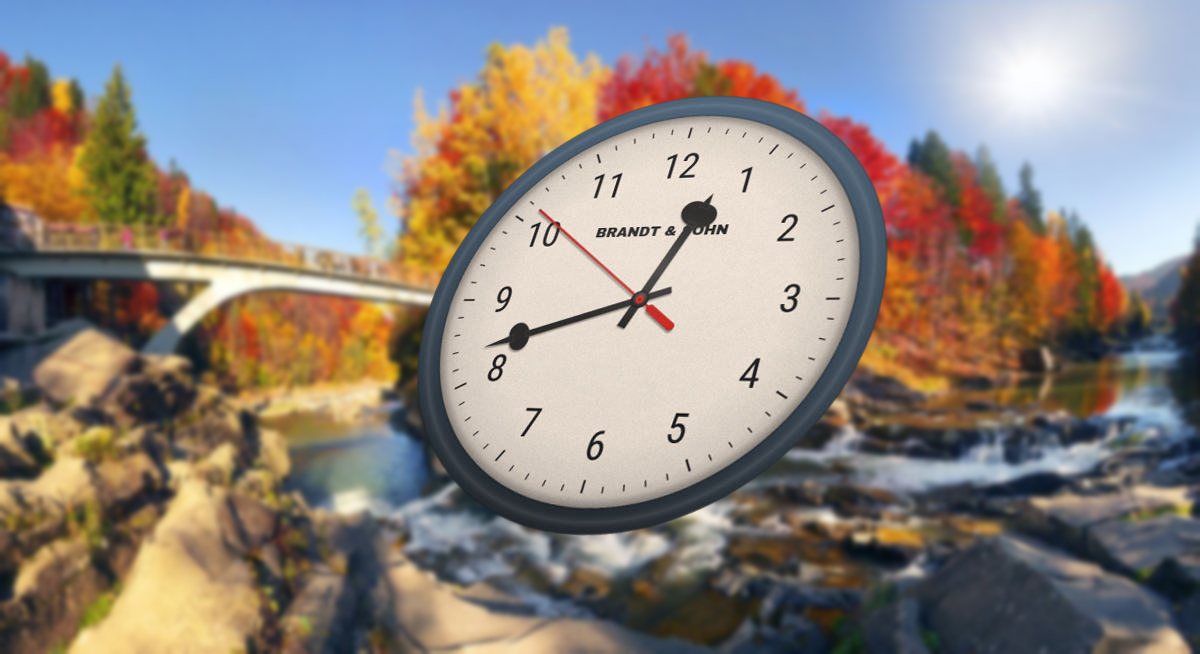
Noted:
**12:41:51**
